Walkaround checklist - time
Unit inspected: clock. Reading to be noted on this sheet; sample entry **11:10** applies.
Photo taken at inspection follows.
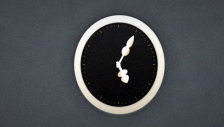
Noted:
**5:05**
